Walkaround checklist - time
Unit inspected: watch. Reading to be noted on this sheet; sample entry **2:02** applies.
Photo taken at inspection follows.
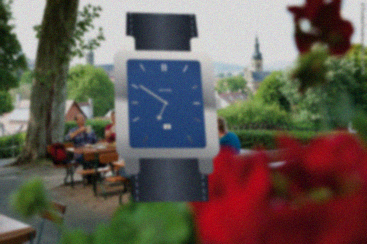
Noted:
**6:51**
